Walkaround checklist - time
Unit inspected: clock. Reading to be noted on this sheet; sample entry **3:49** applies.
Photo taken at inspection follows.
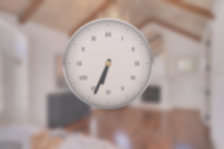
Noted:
**6:34**
